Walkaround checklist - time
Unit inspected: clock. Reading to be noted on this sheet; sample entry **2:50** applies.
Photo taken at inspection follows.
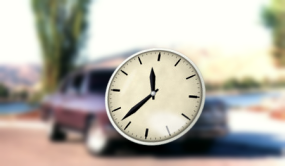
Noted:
**11:37**
